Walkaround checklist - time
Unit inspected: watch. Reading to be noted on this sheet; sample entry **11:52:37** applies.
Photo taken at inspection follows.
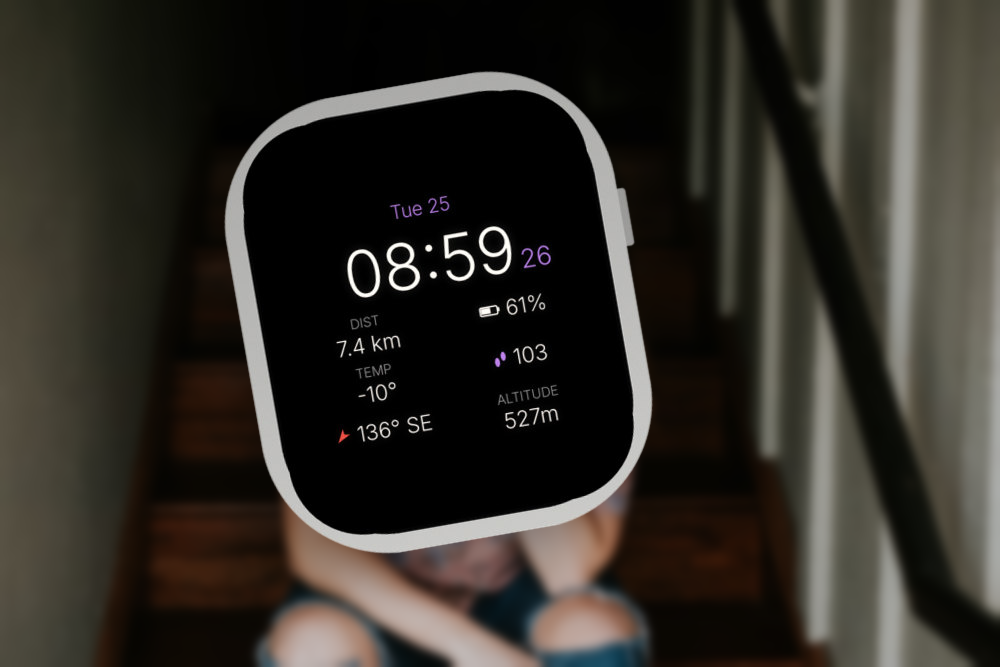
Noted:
**8:59:26**
